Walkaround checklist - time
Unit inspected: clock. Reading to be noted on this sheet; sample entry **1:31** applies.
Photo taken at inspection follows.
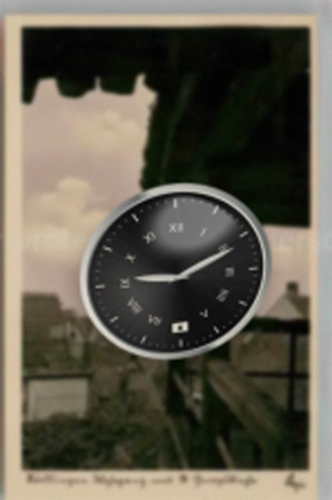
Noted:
**9:11**
